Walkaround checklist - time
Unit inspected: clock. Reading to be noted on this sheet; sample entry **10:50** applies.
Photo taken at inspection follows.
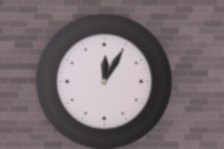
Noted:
**12:05**
